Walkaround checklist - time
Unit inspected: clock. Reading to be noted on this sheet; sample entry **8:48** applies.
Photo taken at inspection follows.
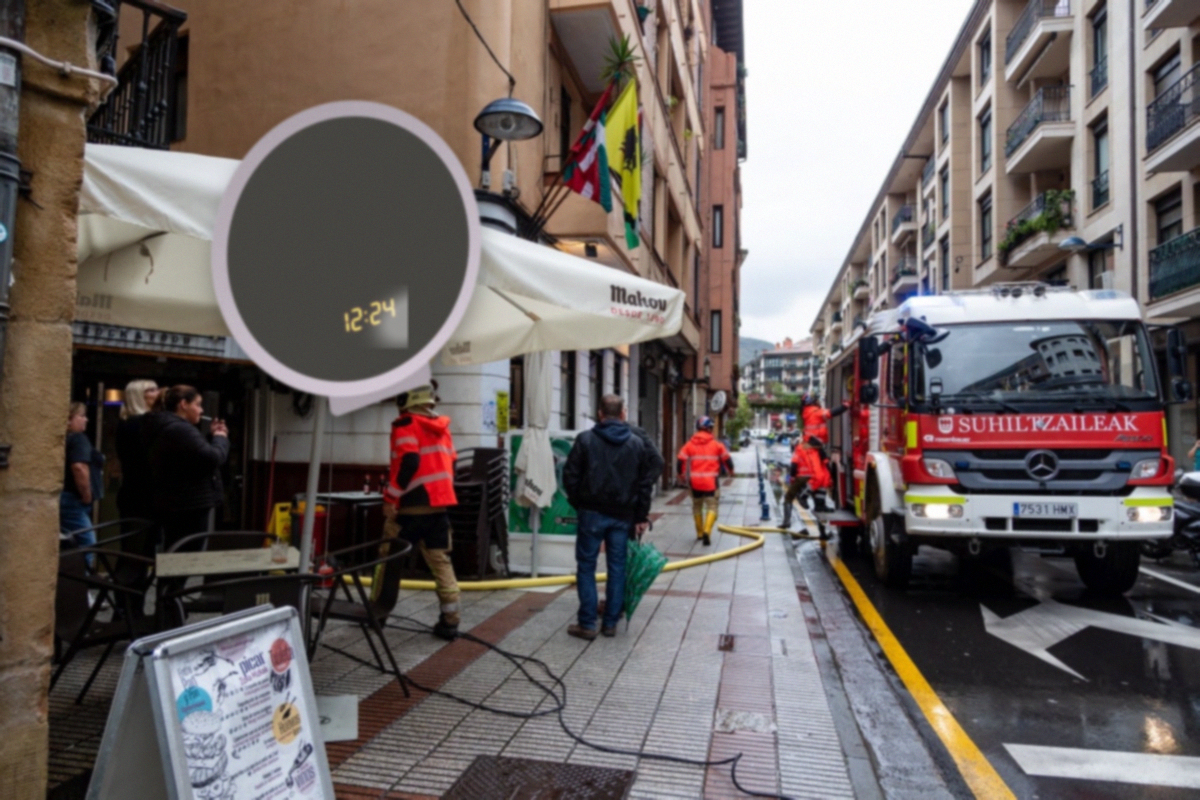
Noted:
**12:24**
